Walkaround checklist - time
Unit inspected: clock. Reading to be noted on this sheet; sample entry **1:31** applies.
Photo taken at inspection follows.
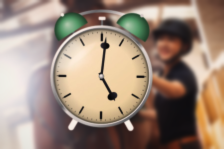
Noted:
**5:01**
